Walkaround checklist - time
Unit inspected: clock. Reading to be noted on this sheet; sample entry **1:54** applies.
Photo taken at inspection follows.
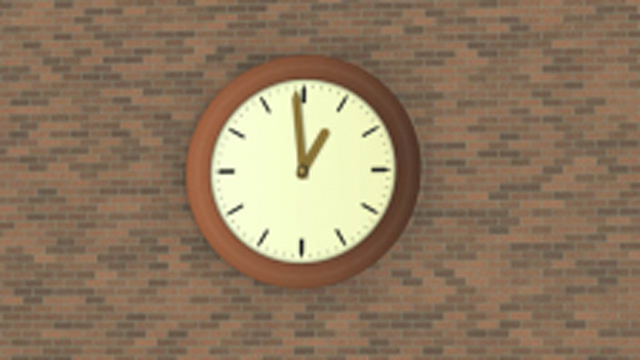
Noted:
**12:59**
